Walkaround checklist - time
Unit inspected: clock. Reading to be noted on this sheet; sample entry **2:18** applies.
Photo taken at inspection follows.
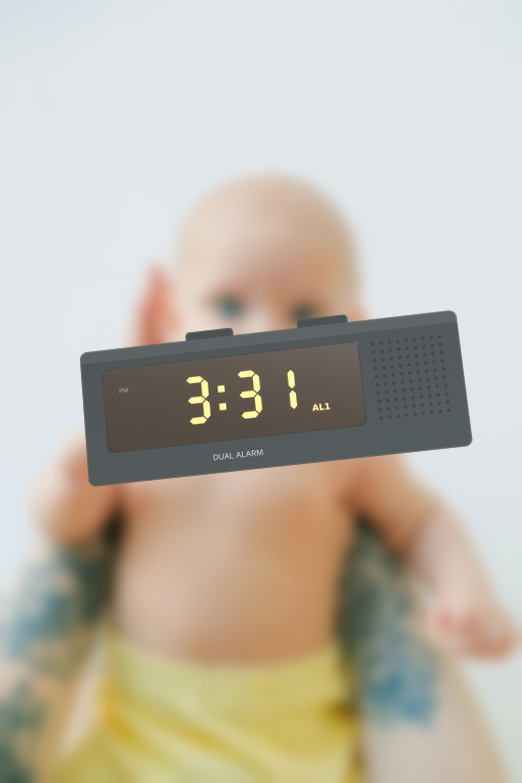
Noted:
**3:31**
